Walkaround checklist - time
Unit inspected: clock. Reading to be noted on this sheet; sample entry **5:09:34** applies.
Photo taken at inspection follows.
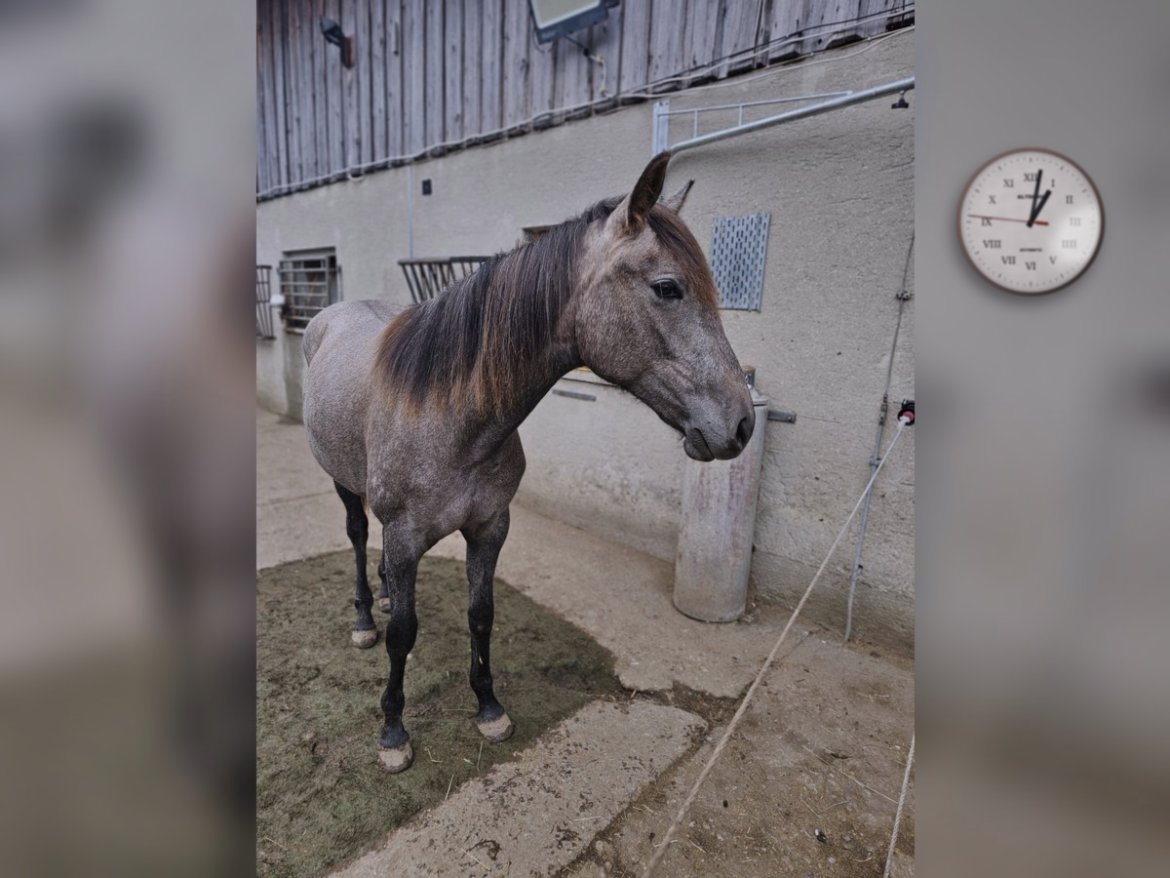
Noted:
**1:01:46**
